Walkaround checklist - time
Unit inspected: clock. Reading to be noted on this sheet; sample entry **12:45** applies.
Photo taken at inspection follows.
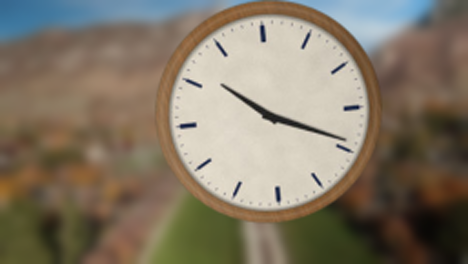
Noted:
**10:19**
